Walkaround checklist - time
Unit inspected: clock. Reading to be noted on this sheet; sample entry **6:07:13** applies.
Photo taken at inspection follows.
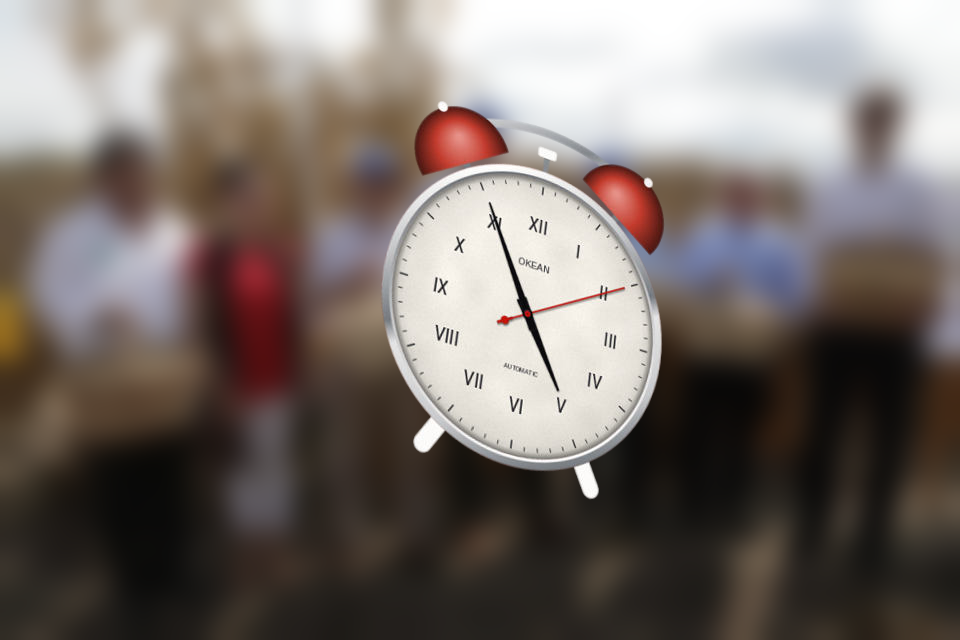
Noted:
**4:55:10**
